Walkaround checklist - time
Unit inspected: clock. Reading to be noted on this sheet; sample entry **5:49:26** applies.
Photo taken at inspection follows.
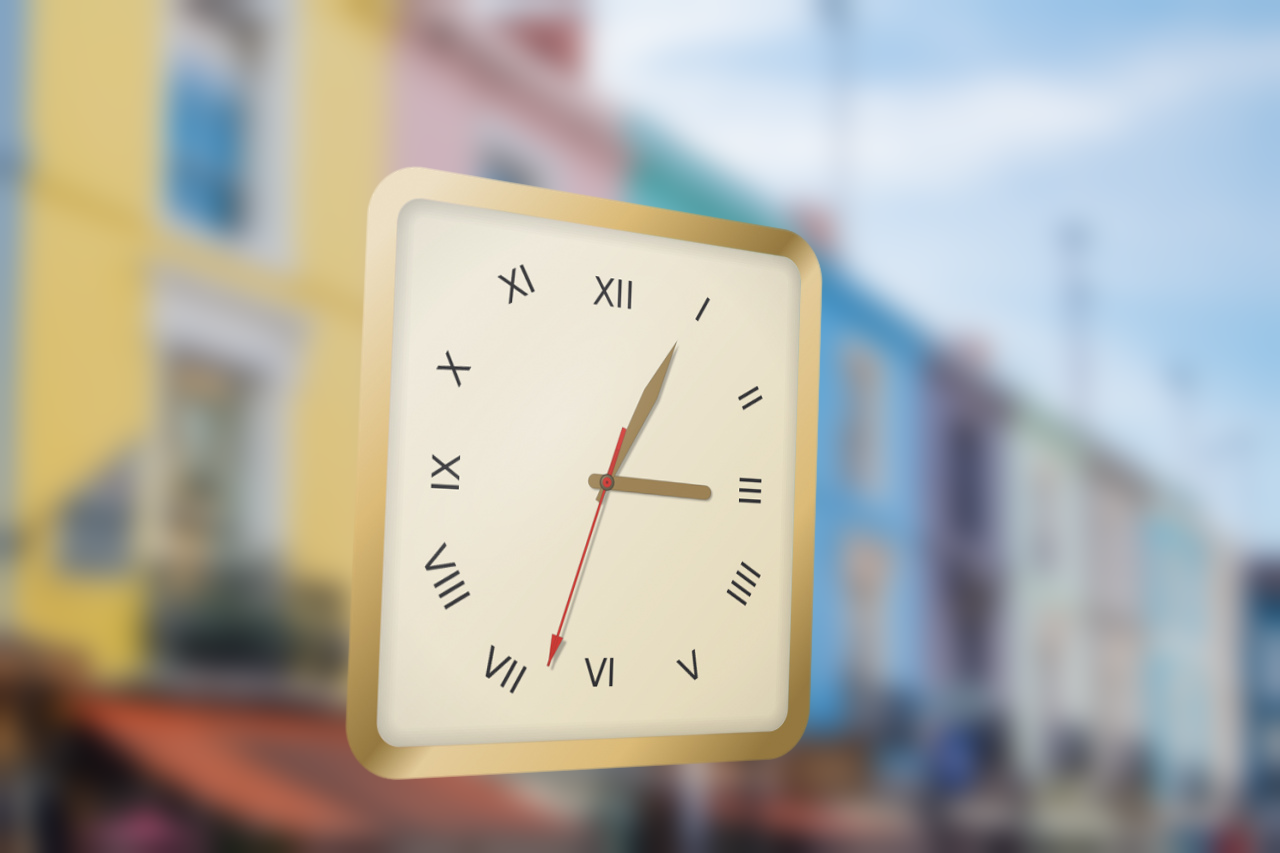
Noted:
**3:04:33**
